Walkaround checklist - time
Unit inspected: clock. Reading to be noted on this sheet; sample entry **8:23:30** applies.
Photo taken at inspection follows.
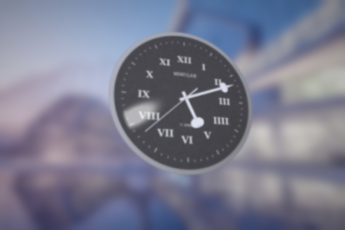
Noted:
**5:11:38**
